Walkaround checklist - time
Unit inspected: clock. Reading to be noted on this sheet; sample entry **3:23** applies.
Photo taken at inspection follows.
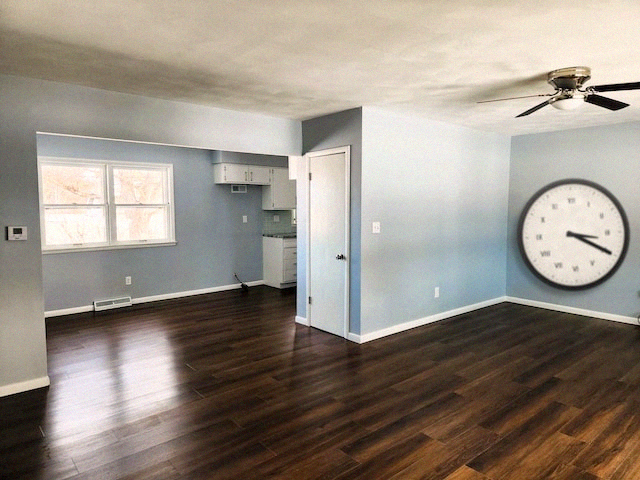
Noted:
**3:20**
